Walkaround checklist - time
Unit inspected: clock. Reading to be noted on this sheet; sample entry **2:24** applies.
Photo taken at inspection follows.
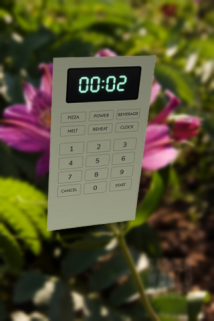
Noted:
**0:02**
